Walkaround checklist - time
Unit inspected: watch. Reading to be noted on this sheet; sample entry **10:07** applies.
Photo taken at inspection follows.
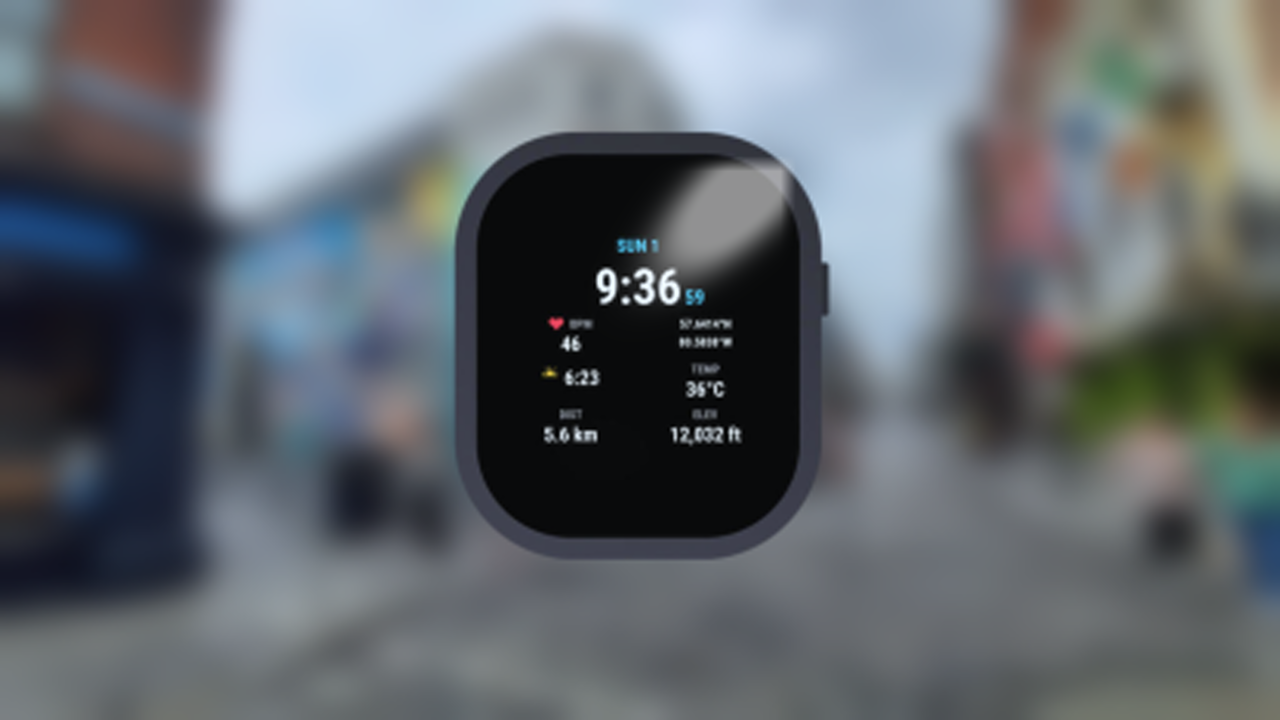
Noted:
**9:36**
